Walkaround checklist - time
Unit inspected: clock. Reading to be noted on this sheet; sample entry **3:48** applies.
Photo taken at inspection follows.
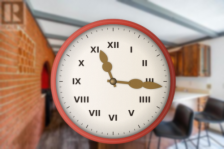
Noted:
**11:16**
